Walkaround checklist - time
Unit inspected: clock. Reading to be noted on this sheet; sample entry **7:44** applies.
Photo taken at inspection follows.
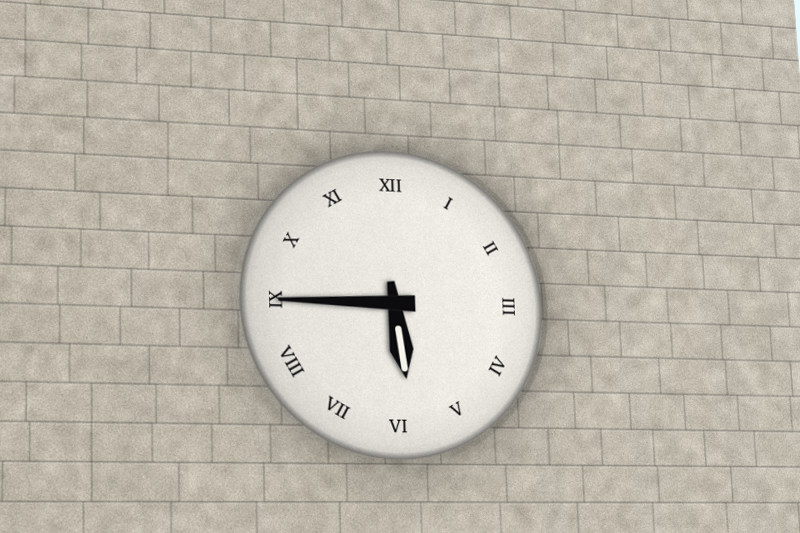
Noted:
**5:45**
